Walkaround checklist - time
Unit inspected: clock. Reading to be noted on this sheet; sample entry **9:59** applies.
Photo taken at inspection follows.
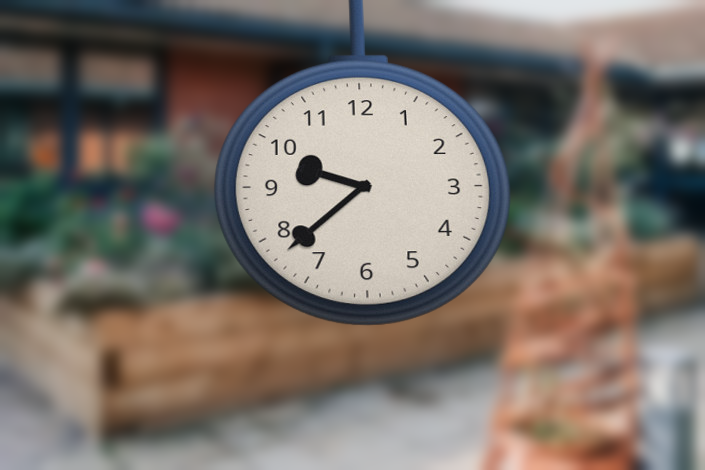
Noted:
**9:38**
